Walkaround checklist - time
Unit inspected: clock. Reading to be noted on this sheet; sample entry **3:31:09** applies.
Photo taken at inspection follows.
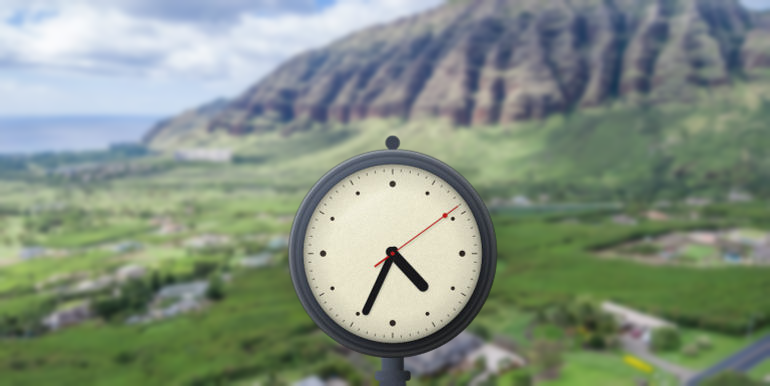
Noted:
**4:34:09**
